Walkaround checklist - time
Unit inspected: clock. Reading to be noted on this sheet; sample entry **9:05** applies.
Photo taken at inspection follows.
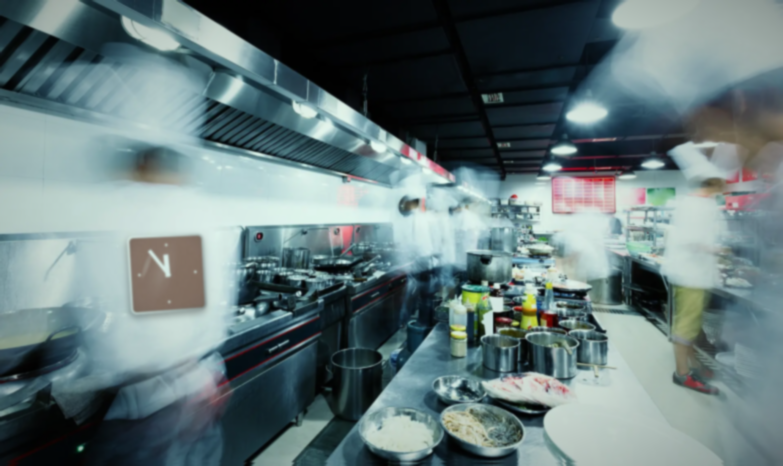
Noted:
**11:54**
